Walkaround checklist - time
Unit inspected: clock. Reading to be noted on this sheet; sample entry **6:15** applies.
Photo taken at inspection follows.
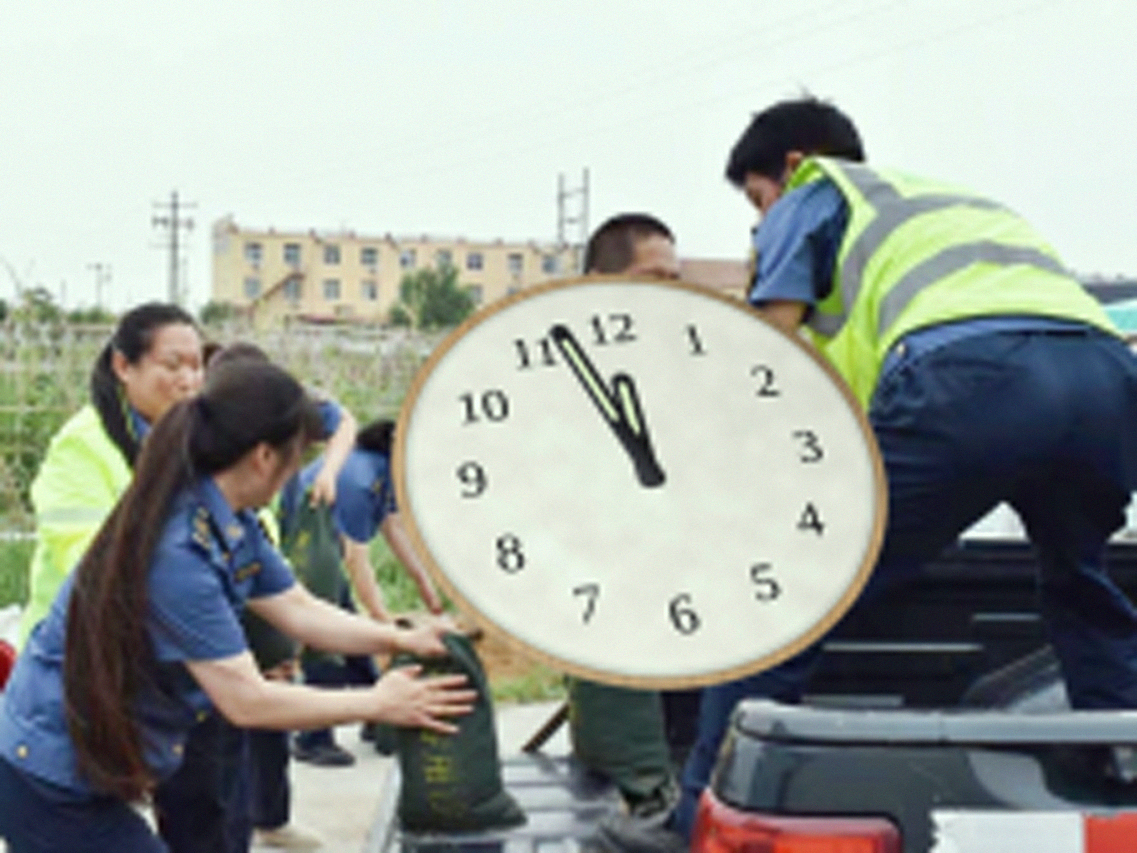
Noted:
**11:57**
